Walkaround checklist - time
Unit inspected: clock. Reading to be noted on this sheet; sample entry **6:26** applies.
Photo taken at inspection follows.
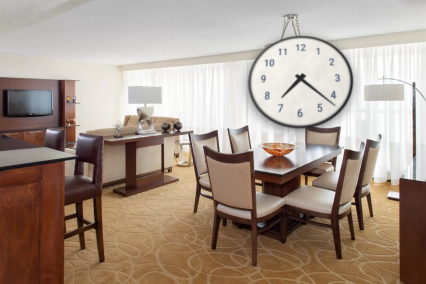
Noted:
**7:22**
